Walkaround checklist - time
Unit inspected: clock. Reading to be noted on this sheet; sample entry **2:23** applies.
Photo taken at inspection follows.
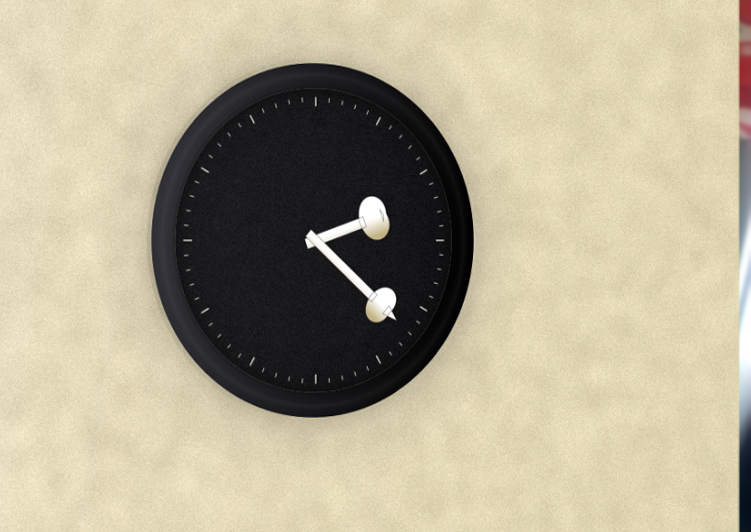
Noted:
**2:22**
